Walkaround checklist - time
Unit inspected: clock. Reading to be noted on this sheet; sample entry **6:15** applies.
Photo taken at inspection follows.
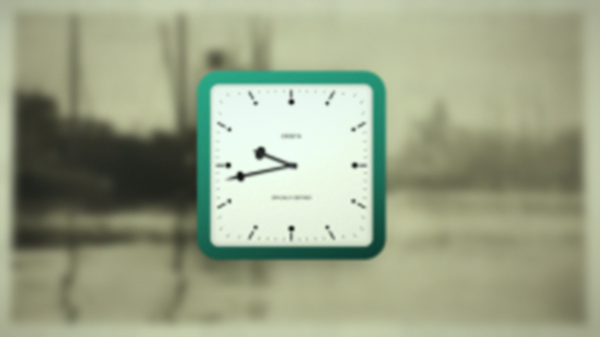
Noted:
**9:43**
